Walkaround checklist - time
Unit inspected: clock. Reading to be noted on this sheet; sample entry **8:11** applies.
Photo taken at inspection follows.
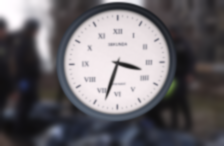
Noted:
**3:33**
